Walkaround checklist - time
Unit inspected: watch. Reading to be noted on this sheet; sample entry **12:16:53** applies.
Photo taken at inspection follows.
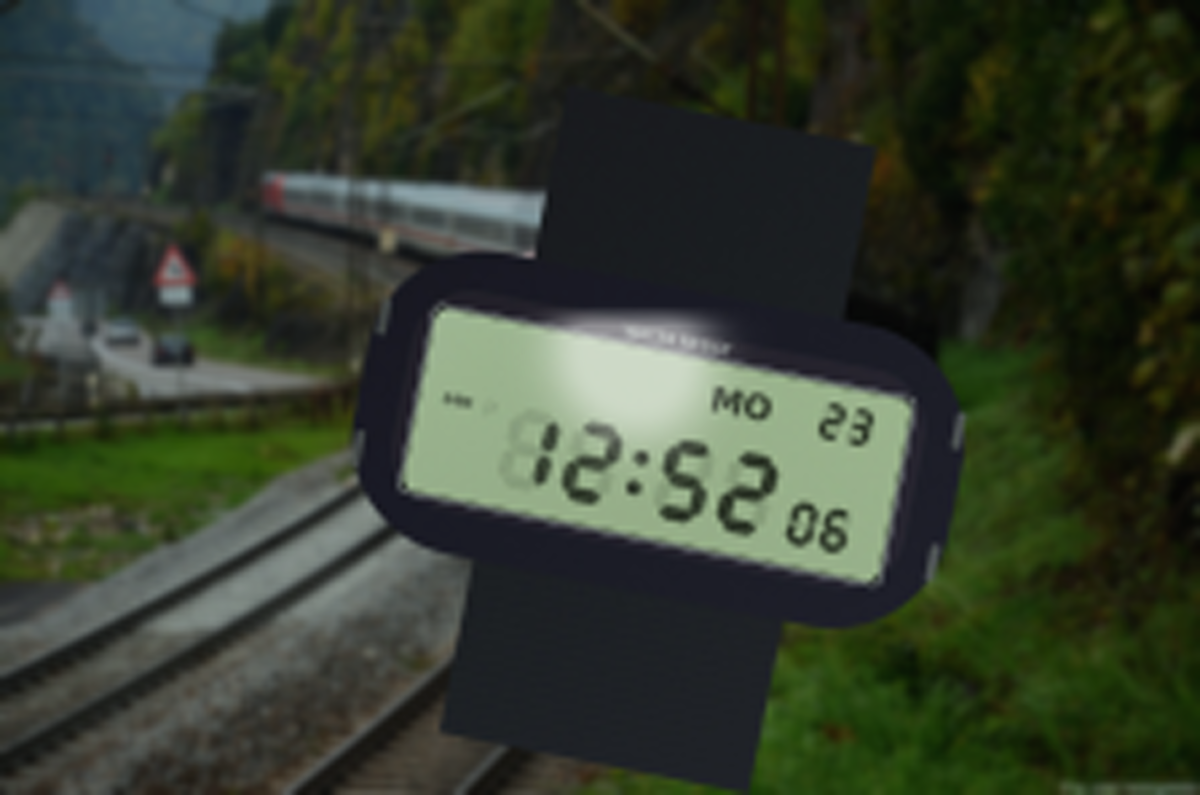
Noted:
**12:52:06**
